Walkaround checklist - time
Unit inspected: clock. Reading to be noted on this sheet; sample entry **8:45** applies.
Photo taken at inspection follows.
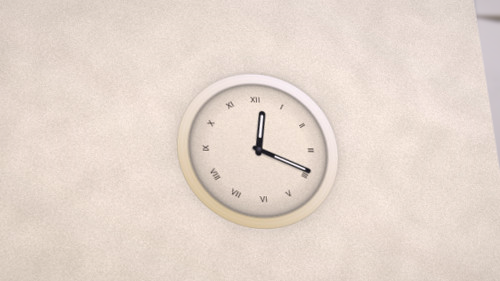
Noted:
**12:19**
